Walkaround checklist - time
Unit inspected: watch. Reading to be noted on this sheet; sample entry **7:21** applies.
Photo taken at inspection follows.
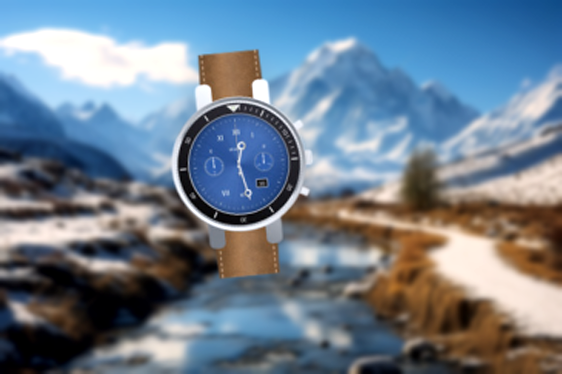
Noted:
**12:28**
